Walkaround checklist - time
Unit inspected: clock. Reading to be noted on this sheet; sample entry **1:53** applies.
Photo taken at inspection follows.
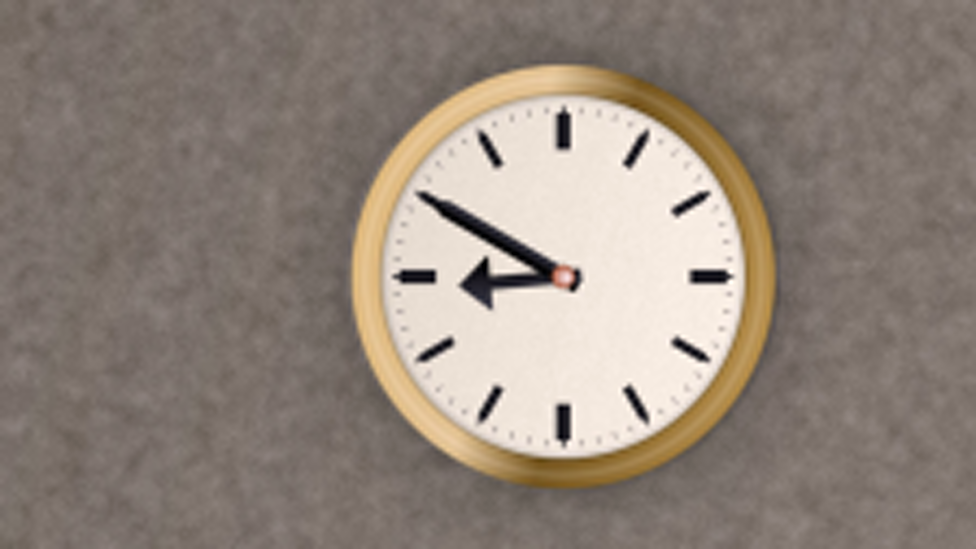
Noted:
**8:50**
